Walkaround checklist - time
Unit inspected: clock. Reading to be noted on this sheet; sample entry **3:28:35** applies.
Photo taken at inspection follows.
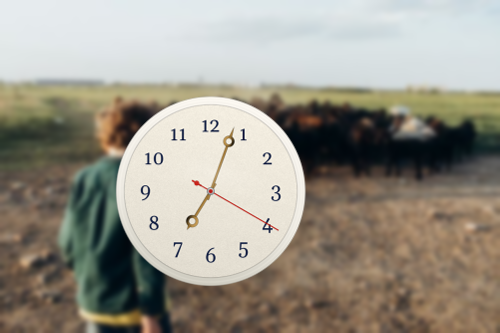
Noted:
**7:03:20**
